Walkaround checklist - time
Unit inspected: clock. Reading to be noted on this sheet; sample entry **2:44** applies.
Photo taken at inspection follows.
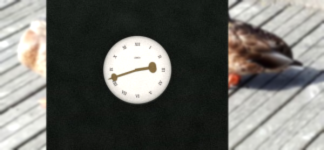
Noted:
**2:42**
